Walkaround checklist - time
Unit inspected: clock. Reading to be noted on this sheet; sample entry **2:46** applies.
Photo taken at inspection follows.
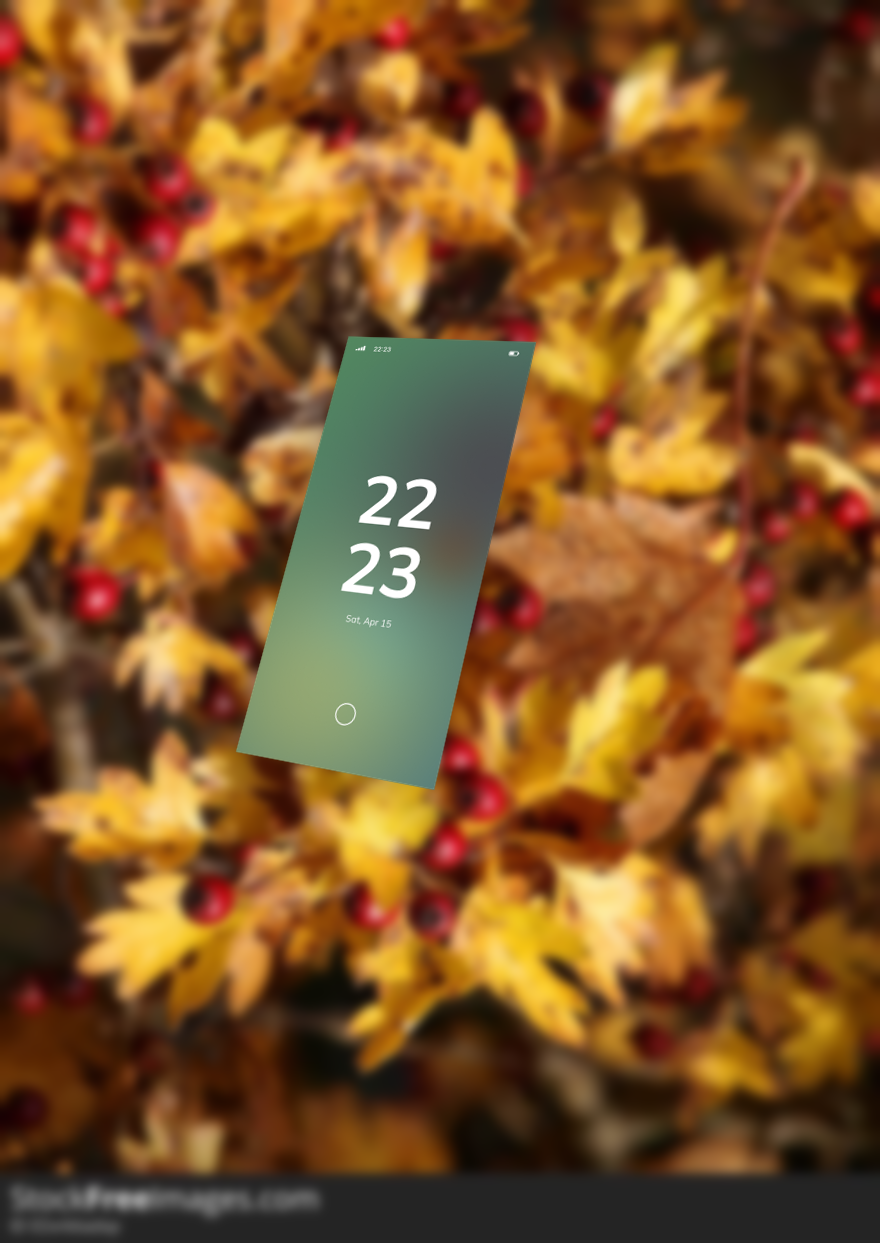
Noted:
**22:23**
